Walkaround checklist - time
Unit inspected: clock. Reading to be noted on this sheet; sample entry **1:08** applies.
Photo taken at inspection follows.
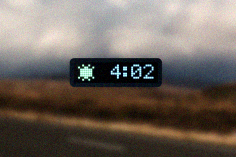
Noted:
**4:02**
